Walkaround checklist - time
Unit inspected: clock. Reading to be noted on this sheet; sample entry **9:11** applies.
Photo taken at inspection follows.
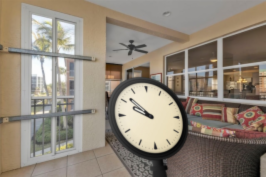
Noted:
**9:52**
